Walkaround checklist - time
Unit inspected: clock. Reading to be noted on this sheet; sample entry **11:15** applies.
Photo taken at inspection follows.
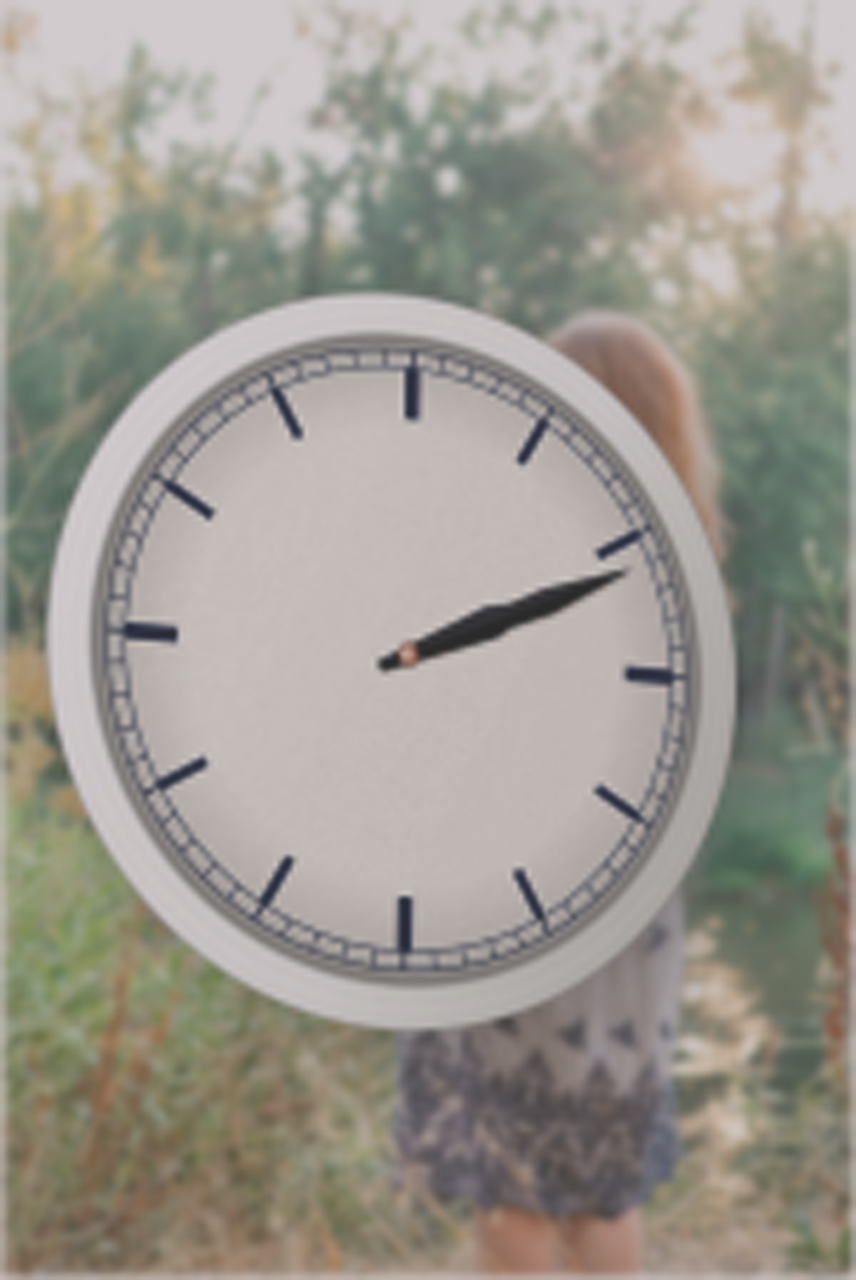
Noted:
**2:11**
